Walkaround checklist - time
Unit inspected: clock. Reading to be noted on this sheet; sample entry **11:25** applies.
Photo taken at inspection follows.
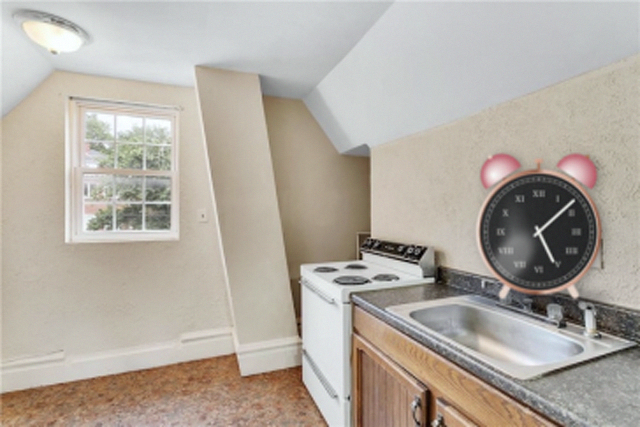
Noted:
**5:08**
